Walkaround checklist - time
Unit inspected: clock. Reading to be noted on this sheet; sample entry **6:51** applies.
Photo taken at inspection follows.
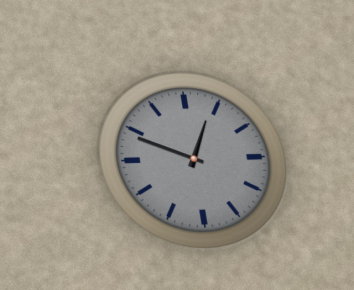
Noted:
**12:49**
